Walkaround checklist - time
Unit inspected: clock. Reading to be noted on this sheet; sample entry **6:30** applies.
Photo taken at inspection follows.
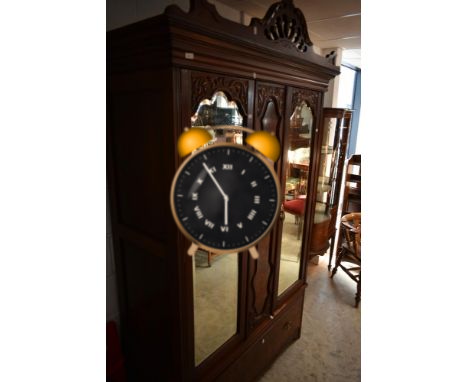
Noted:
**5:54**
